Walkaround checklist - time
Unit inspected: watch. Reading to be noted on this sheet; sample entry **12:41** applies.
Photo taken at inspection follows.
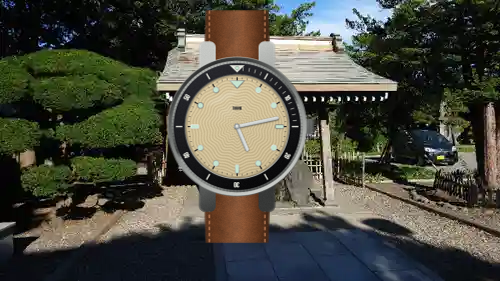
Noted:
**5:13**
